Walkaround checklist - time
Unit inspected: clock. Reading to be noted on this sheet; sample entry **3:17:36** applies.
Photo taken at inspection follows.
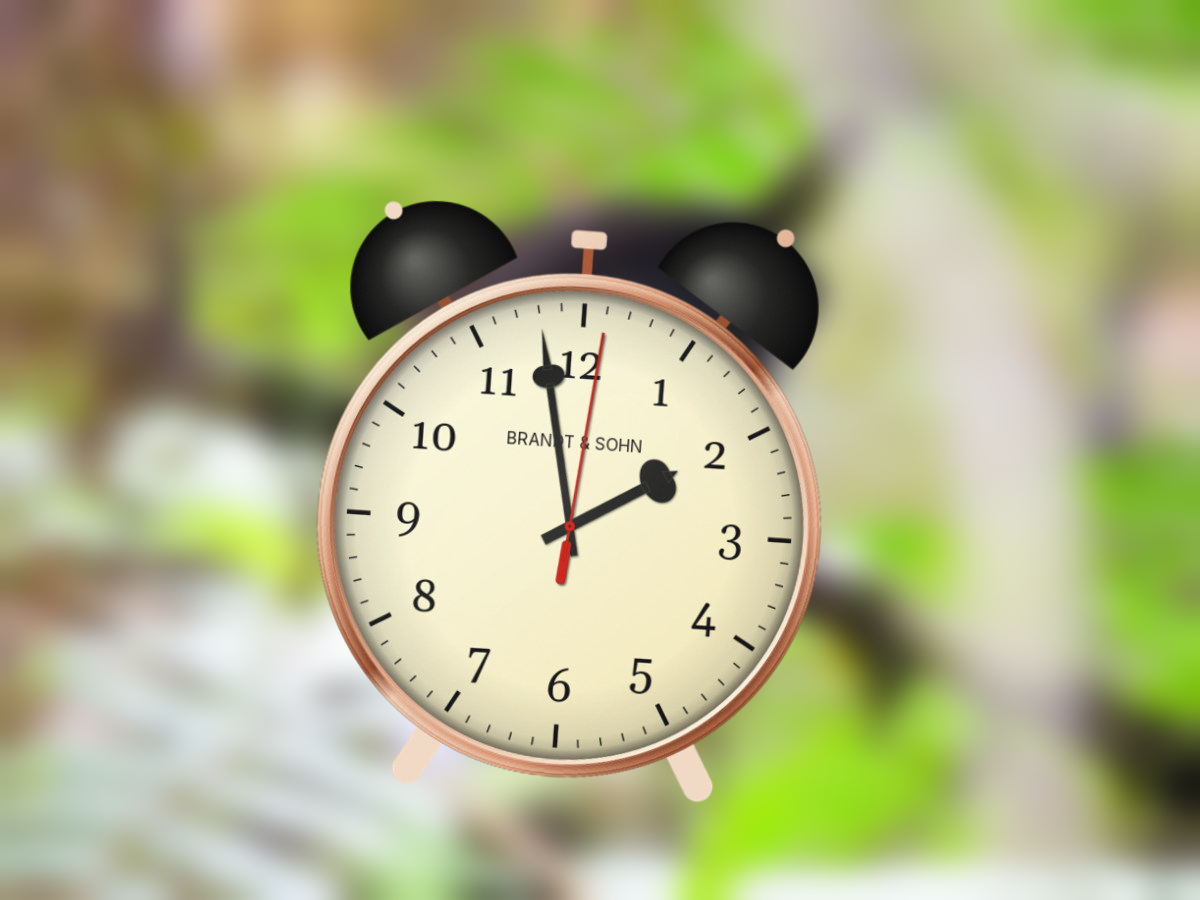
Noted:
**1:58:01**
